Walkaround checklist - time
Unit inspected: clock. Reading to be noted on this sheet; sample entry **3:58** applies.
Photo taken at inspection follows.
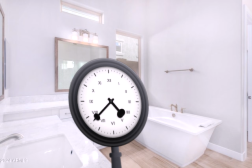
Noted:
**4:38**
